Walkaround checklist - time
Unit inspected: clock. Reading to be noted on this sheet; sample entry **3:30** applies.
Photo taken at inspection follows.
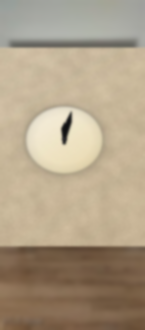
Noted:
**12:02**
